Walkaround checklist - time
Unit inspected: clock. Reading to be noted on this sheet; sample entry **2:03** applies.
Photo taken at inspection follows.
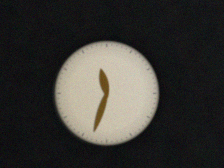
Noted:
**11:33**
